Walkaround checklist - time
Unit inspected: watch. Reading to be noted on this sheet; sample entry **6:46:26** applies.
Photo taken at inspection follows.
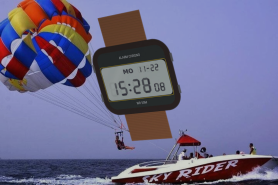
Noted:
**15:28:08**
